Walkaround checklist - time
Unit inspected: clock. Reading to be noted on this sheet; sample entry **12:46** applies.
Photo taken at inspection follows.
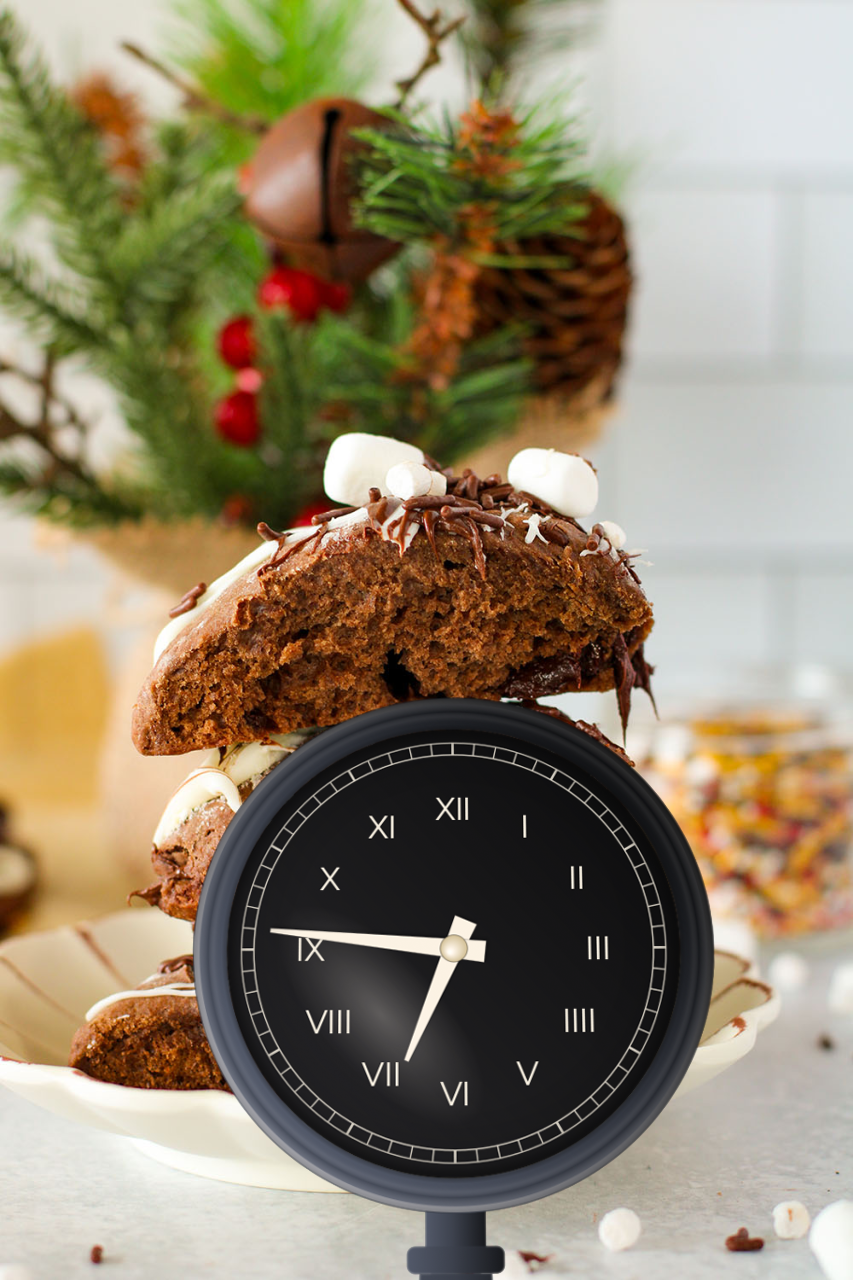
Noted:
**6:46**
